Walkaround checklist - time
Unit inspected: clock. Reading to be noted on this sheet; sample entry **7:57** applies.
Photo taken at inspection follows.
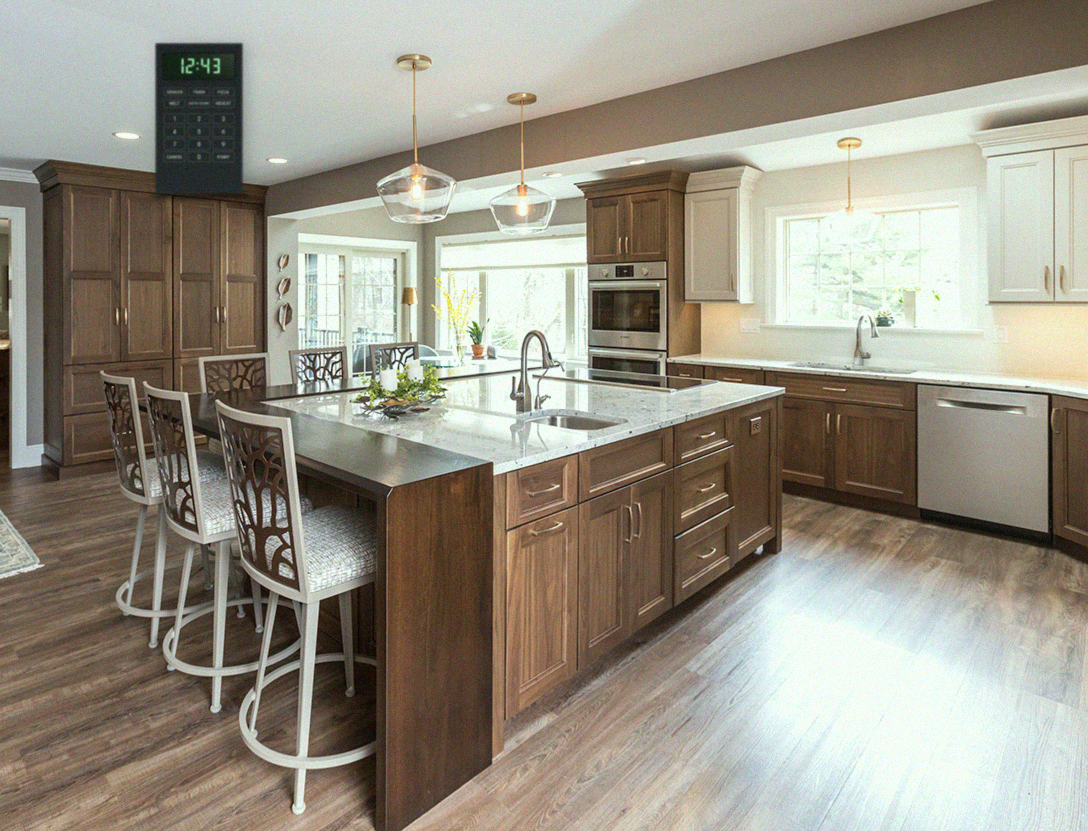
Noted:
**12:43**
